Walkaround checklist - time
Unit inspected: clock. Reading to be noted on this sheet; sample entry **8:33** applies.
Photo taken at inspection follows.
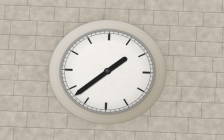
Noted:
**1:38**
